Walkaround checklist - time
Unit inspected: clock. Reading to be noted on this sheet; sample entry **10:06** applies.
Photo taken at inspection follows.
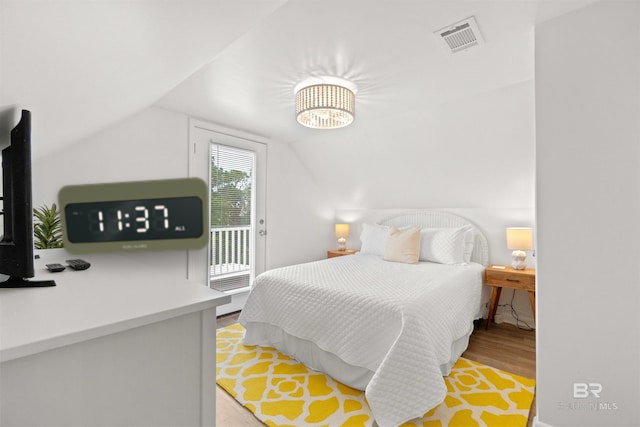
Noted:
**11:37**
